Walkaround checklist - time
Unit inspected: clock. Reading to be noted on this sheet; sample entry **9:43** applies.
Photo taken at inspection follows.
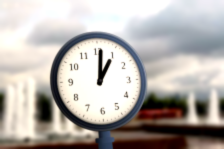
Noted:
**1:01**
